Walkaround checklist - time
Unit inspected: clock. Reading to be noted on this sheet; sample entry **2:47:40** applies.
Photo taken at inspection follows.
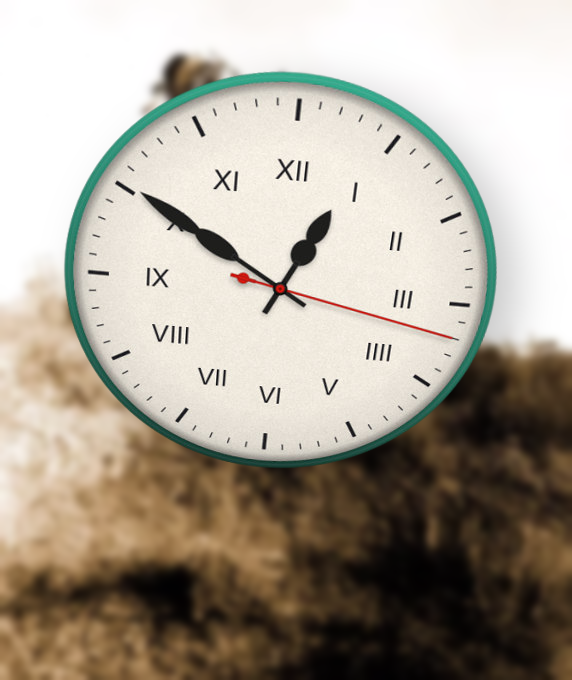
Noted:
**12:50:17**
